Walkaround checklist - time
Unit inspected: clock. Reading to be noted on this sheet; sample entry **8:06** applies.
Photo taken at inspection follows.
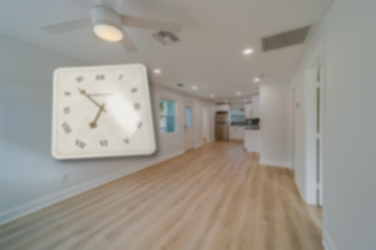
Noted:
**6:53**
